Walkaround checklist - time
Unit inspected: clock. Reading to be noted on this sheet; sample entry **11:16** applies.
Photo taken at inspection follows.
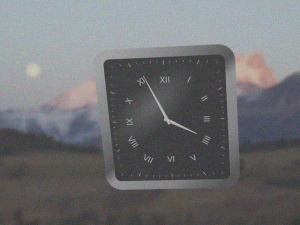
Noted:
**3:56**
